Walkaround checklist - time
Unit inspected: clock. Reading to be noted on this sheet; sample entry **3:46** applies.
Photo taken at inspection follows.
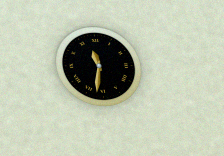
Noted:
**11:32**
